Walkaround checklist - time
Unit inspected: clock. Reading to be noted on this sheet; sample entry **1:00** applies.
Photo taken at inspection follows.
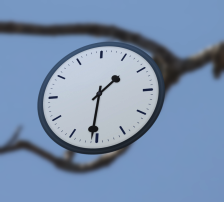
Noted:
**1:31**
